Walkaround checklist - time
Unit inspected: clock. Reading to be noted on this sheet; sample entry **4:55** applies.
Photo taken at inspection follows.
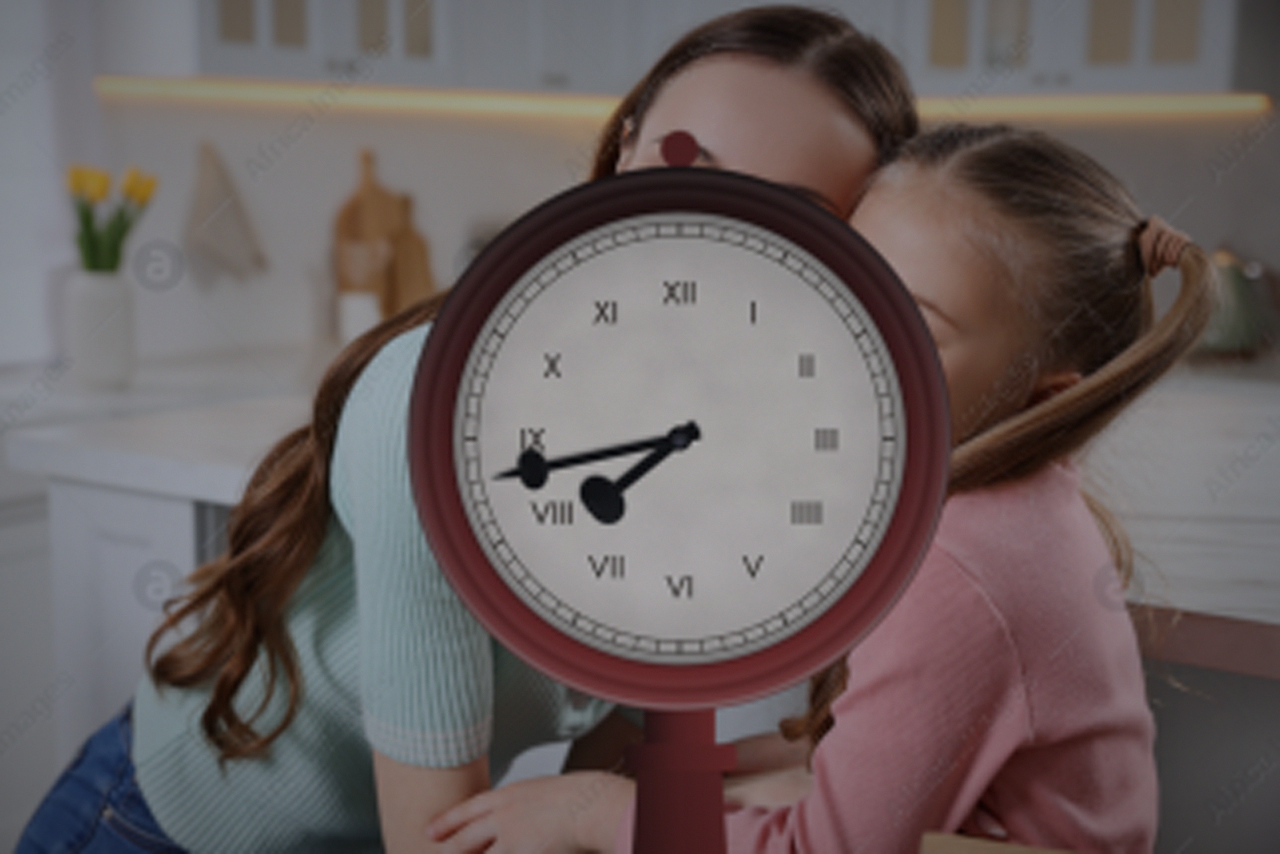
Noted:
**7:43**
